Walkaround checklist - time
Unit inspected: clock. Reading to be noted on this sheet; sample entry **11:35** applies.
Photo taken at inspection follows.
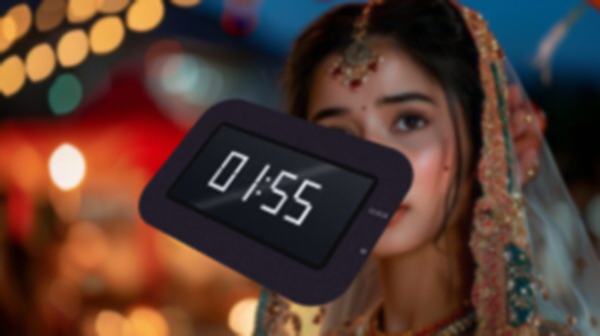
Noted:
**1:55**
